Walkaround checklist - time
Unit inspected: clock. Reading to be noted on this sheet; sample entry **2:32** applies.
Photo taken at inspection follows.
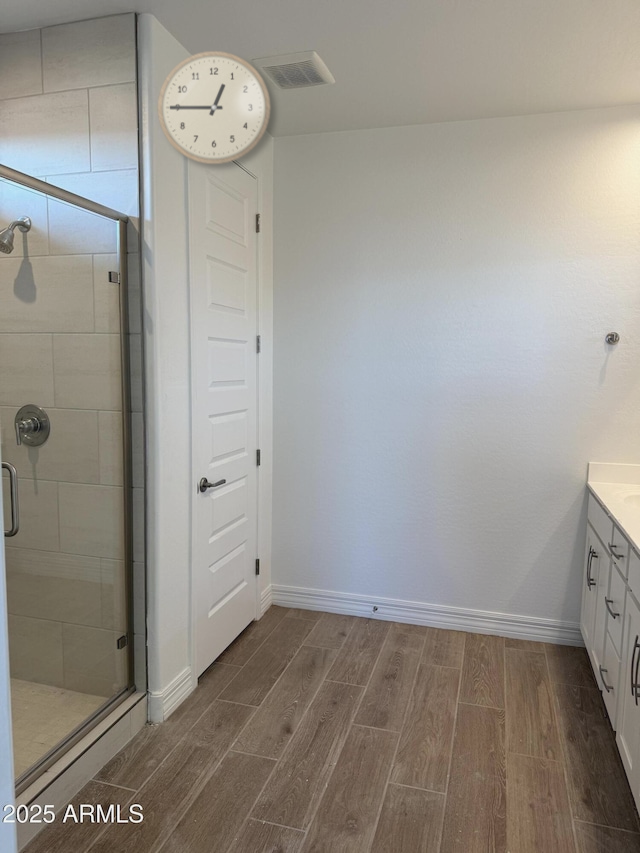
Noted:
**12:45**
